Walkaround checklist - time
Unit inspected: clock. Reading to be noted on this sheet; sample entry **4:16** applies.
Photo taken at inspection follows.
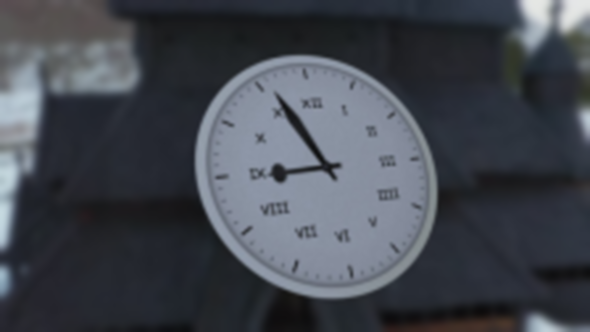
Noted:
**8:56**
